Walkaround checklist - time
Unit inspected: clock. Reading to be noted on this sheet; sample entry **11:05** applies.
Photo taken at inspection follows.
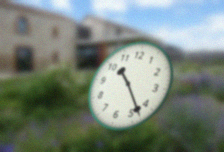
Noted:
**10:23**
